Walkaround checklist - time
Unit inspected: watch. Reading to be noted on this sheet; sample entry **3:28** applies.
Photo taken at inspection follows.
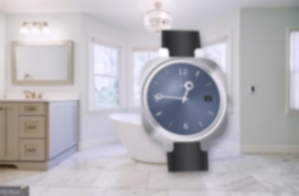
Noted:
**12:46**
